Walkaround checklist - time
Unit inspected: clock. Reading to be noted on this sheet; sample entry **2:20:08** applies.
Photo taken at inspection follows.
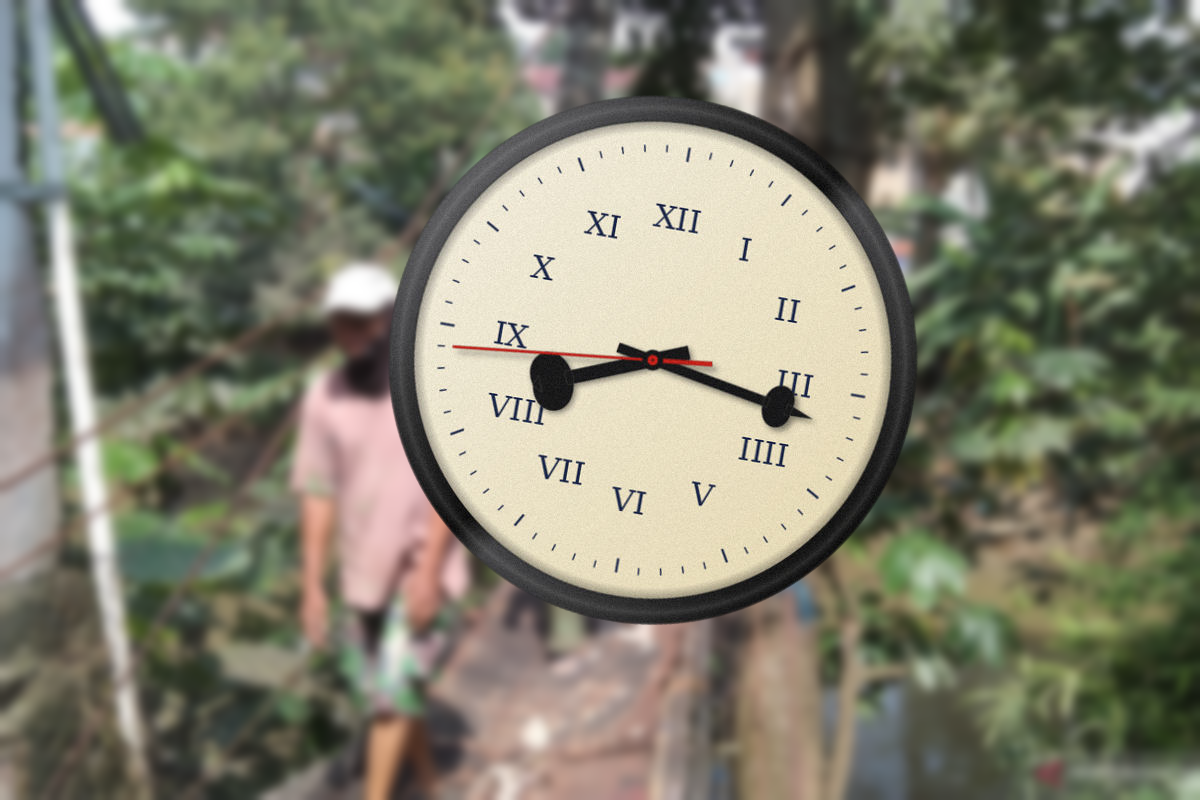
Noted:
**8:16:44**
